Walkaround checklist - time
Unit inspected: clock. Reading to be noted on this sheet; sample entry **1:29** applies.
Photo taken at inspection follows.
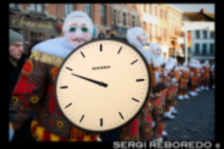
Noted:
**9:49**
